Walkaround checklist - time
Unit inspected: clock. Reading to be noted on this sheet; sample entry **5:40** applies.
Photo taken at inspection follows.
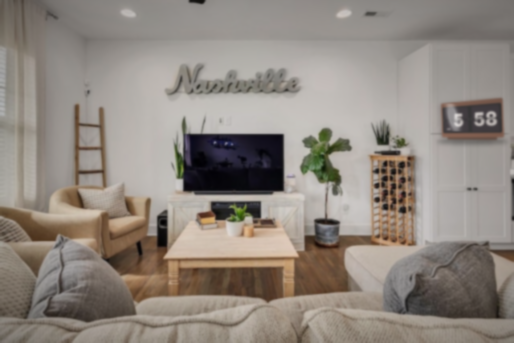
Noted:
**5:58**
